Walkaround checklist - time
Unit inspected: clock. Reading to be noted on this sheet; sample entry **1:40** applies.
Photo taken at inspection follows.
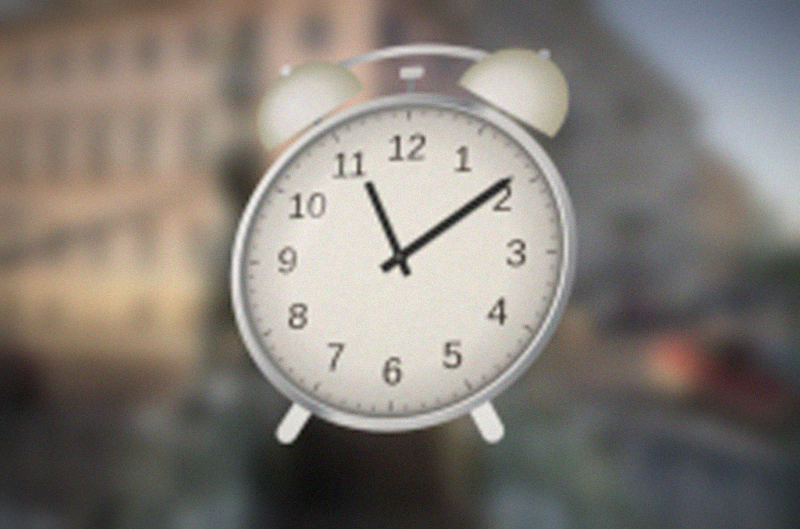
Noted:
**11:09**
